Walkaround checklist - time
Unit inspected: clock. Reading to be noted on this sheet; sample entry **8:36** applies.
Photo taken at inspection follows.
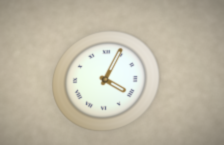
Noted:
**4:04**
